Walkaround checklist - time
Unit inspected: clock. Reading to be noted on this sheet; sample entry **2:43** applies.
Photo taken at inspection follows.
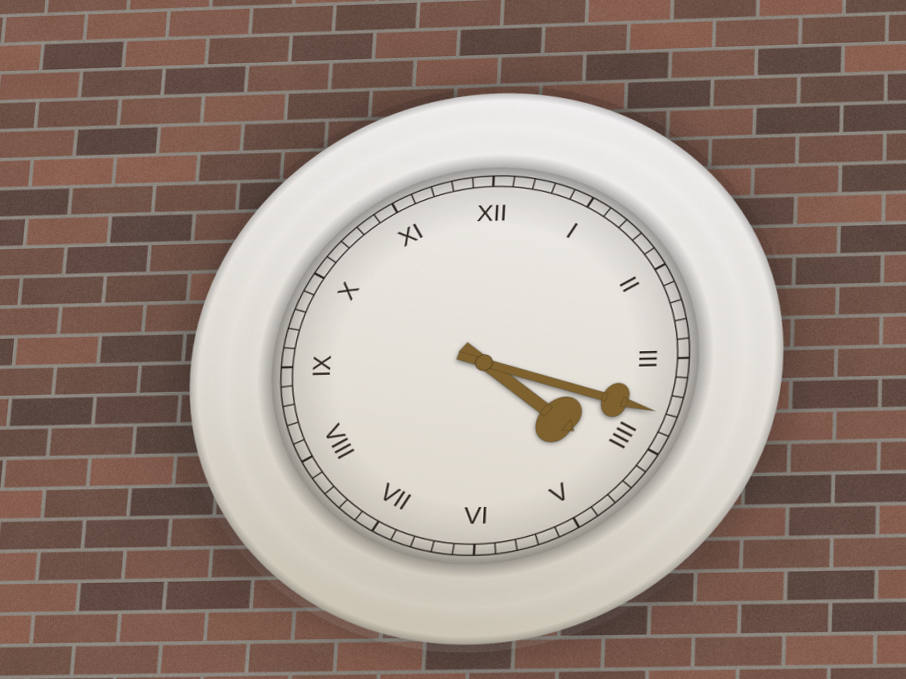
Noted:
**4:18**
